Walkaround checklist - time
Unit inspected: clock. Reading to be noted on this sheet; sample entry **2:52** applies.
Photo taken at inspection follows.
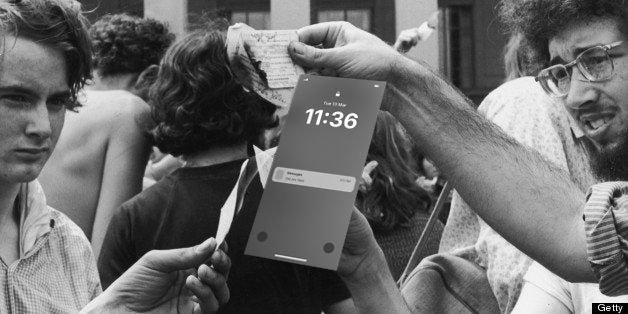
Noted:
**11:36**
